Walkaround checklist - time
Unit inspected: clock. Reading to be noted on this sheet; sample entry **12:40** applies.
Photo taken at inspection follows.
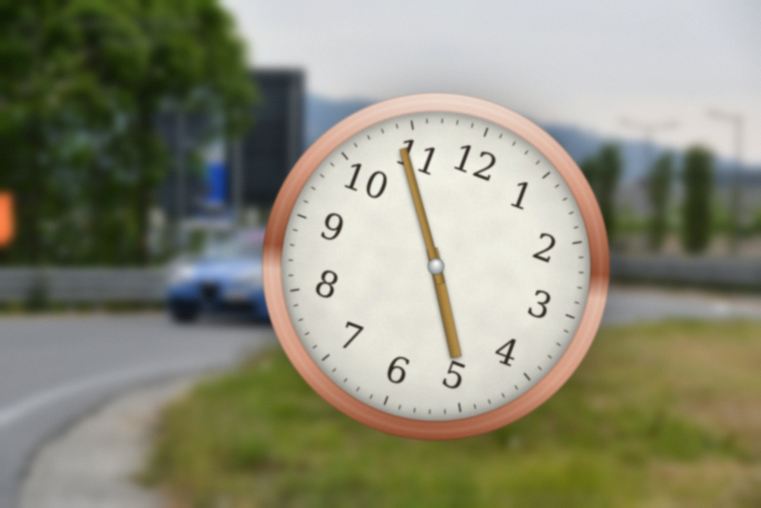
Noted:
**4:54**
